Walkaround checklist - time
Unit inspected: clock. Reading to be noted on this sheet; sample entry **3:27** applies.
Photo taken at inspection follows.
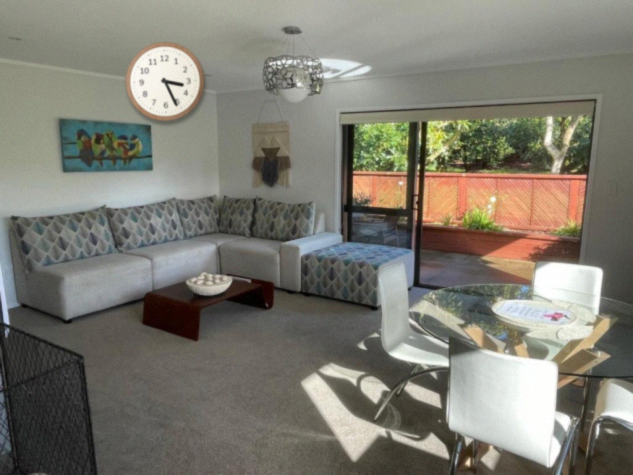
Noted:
**3:26**
